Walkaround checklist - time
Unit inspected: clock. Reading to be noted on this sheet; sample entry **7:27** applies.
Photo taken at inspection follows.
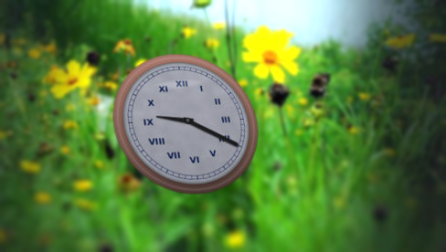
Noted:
**9:20**
